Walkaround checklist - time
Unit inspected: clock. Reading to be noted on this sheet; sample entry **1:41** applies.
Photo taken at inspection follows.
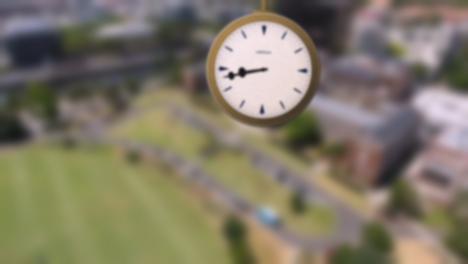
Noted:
**8:43**
